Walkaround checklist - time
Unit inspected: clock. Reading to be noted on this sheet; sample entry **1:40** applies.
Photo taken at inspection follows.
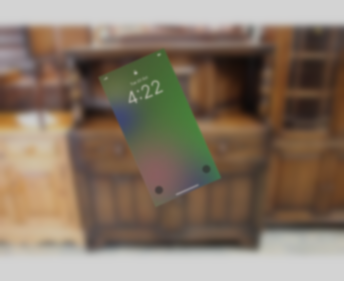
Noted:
**4:22**
